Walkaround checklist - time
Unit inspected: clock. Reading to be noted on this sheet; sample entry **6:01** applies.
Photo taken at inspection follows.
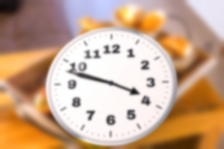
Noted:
**3:48**
